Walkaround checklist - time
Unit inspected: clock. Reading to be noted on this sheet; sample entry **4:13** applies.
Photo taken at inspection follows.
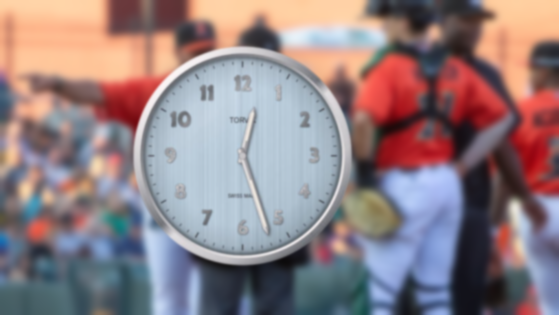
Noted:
**12:27**
